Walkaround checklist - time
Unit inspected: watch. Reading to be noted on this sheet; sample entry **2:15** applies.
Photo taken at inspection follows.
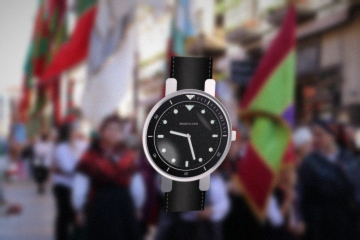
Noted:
**9:27**
